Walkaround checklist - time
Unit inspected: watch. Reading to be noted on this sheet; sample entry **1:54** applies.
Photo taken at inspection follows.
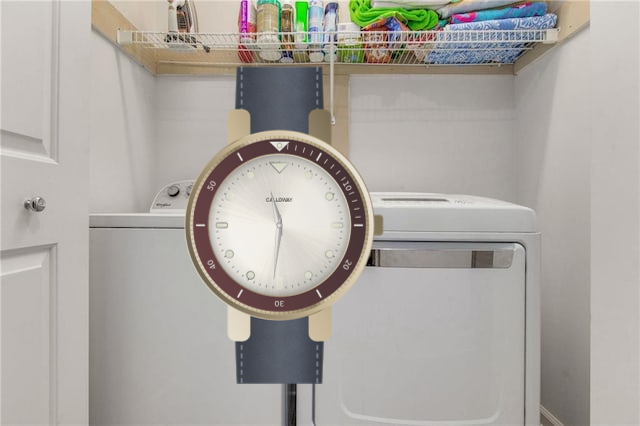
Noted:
**11:31**
